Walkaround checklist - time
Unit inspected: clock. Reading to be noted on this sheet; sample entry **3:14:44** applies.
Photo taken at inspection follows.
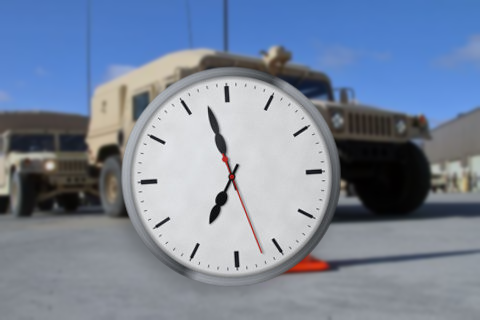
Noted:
**6:57:27**
